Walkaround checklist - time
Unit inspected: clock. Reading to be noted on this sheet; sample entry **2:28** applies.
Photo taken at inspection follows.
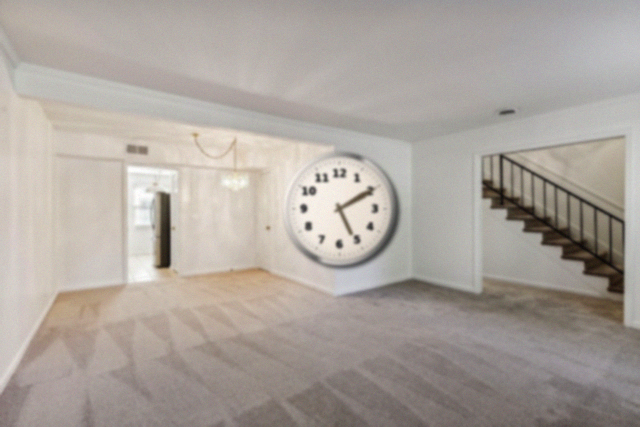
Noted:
**5:10**
